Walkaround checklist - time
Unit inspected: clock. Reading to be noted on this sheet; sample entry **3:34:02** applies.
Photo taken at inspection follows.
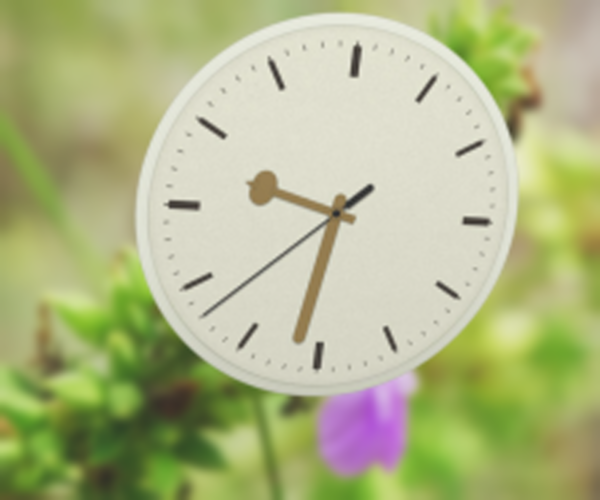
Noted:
**9:31:38**
